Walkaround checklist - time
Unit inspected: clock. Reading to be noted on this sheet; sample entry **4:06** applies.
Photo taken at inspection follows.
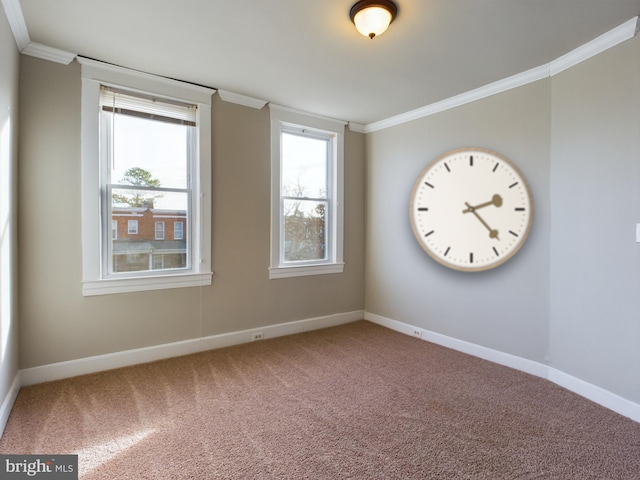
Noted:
**2:23**
